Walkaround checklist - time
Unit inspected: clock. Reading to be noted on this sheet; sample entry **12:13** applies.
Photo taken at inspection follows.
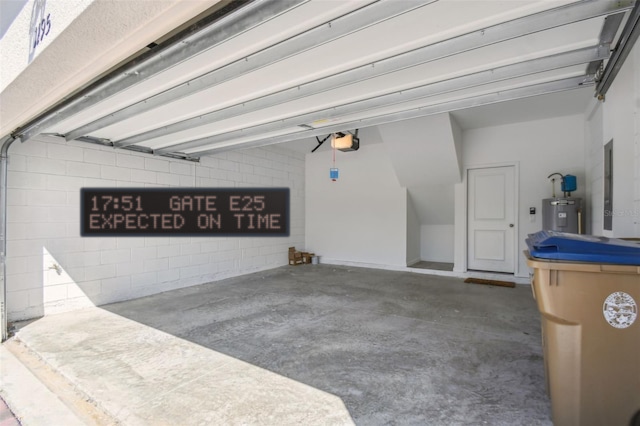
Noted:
**17:51**
